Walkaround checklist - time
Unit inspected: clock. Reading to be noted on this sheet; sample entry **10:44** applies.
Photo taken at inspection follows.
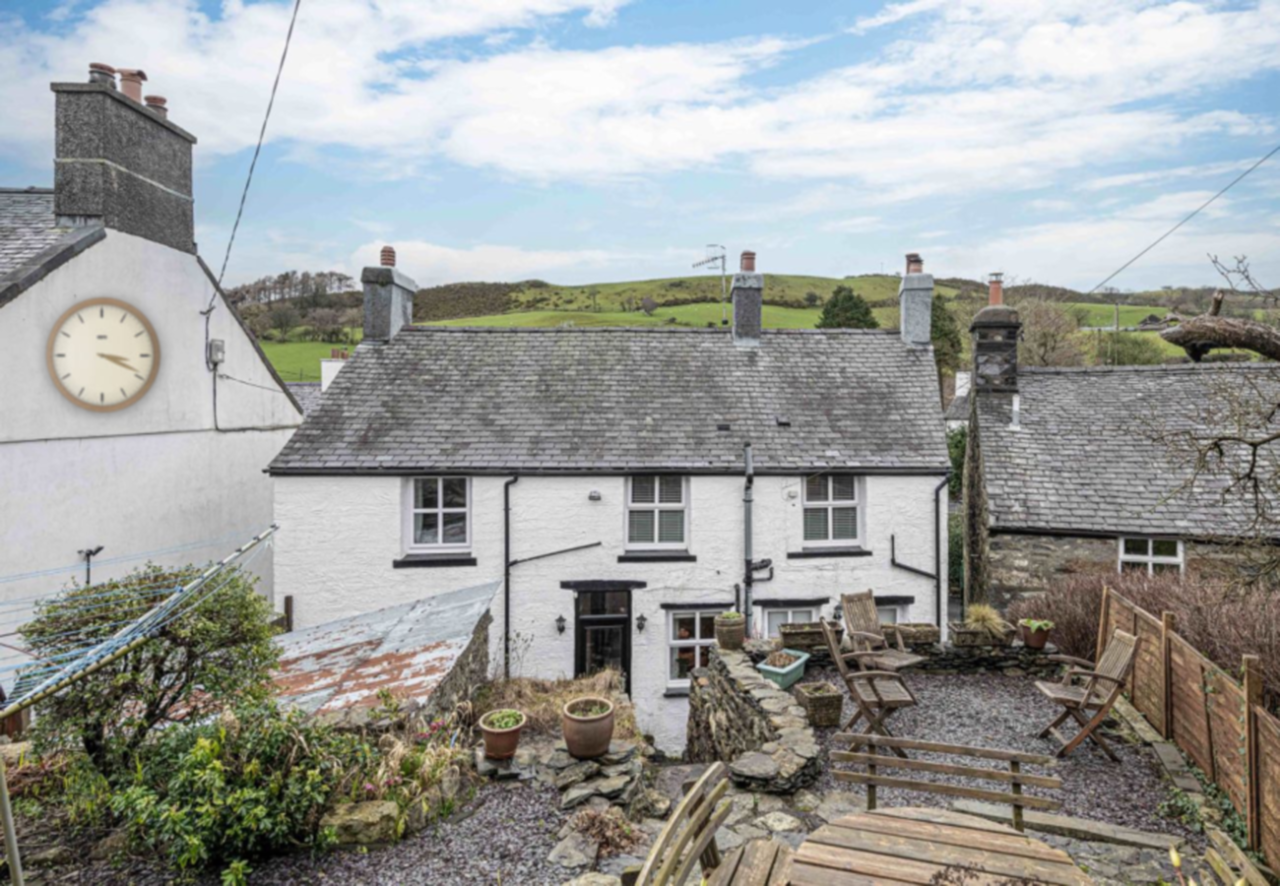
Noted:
**3:19**
